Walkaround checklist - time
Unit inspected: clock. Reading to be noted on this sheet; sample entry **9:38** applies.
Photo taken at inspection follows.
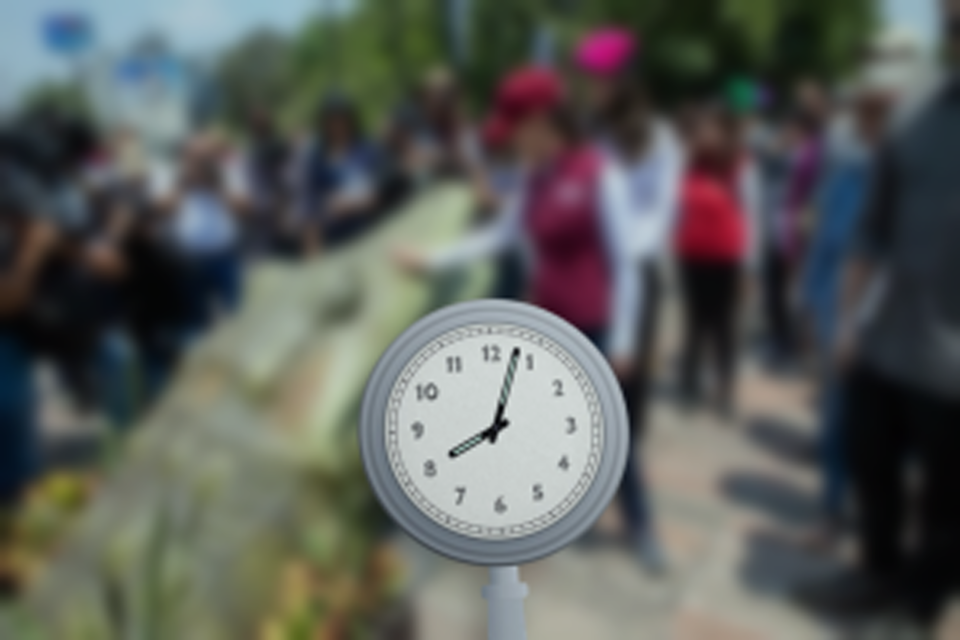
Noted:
**8:03**
